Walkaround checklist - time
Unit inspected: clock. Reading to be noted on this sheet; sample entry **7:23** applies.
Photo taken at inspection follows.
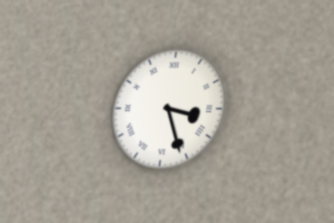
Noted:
**3:26**
